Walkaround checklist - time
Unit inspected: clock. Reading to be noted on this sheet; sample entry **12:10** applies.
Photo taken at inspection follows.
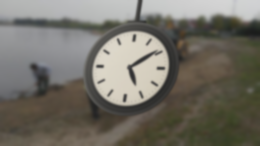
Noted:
**5:09**
